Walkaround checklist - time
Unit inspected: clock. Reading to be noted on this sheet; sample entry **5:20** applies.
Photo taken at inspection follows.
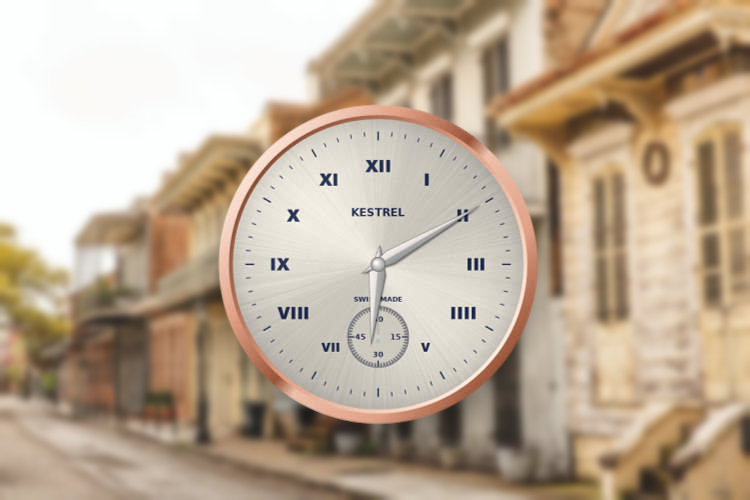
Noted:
**6:10**
